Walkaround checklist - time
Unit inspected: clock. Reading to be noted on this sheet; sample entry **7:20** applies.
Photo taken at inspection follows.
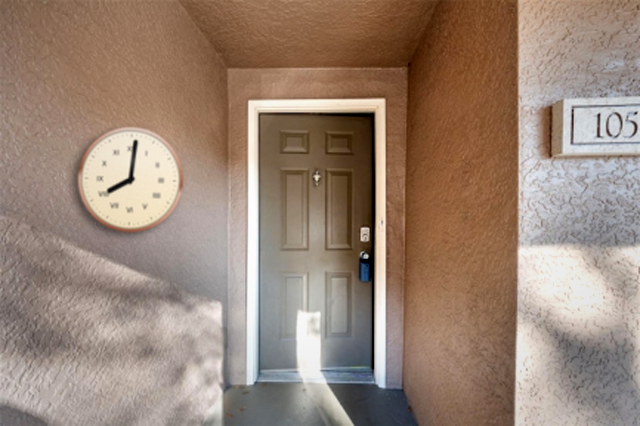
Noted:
**8:01**
